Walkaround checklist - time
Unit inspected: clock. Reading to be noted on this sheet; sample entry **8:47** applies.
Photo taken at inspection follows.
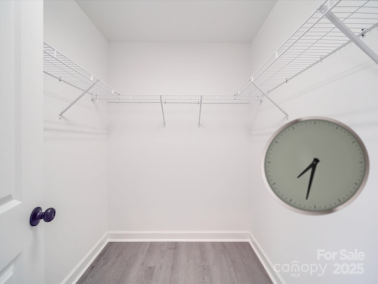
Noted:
**7:32**
